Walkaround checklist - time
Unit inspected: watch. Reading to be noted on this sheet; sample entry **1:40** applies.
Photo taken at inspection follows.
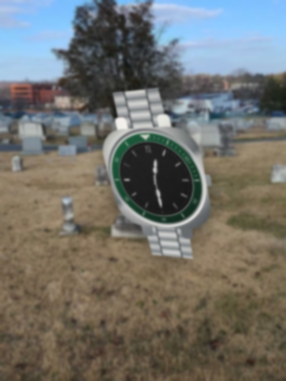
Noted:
**12:30**
